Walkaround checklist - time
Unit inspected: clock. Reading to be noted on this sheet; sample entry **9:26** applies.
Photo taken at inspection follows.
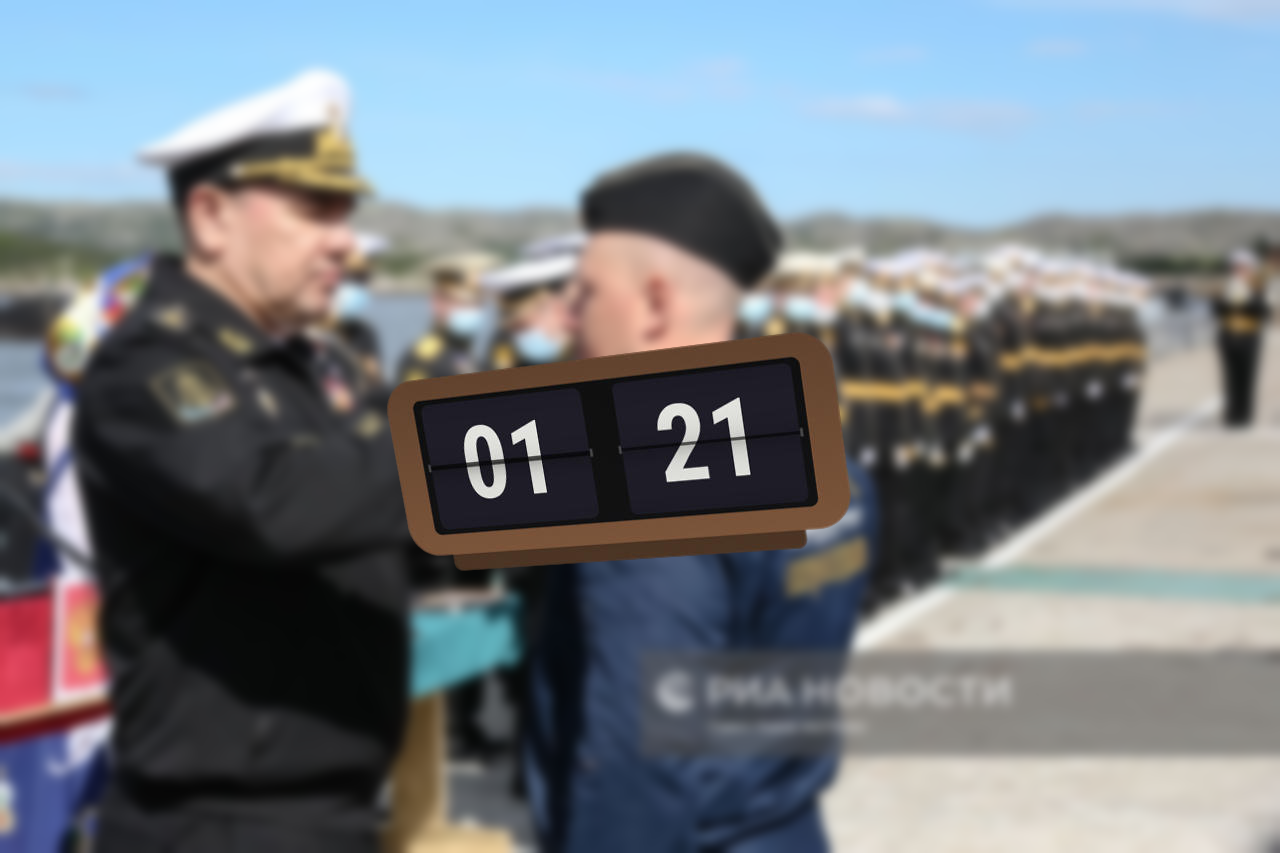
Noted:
**1:21**
